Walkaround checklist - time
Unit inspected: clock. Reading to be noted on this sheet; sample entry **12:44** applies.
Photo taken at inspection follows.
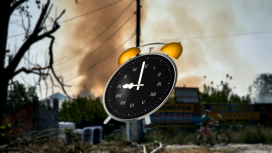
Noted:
**8:59**
